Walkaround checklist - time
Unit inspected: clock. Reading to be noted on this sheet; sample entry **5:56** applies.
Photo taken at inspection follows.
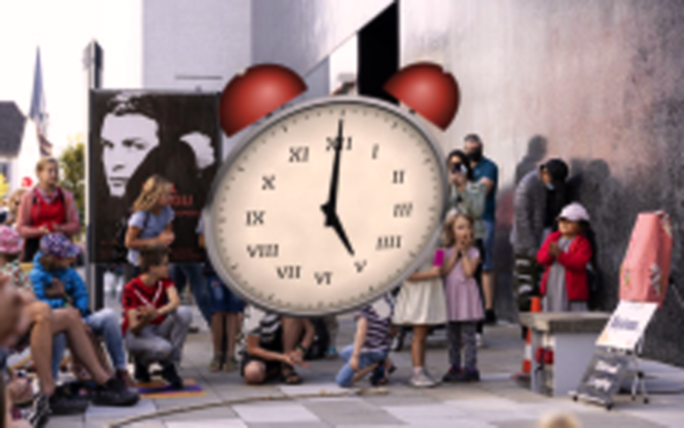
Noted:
**5:00**
